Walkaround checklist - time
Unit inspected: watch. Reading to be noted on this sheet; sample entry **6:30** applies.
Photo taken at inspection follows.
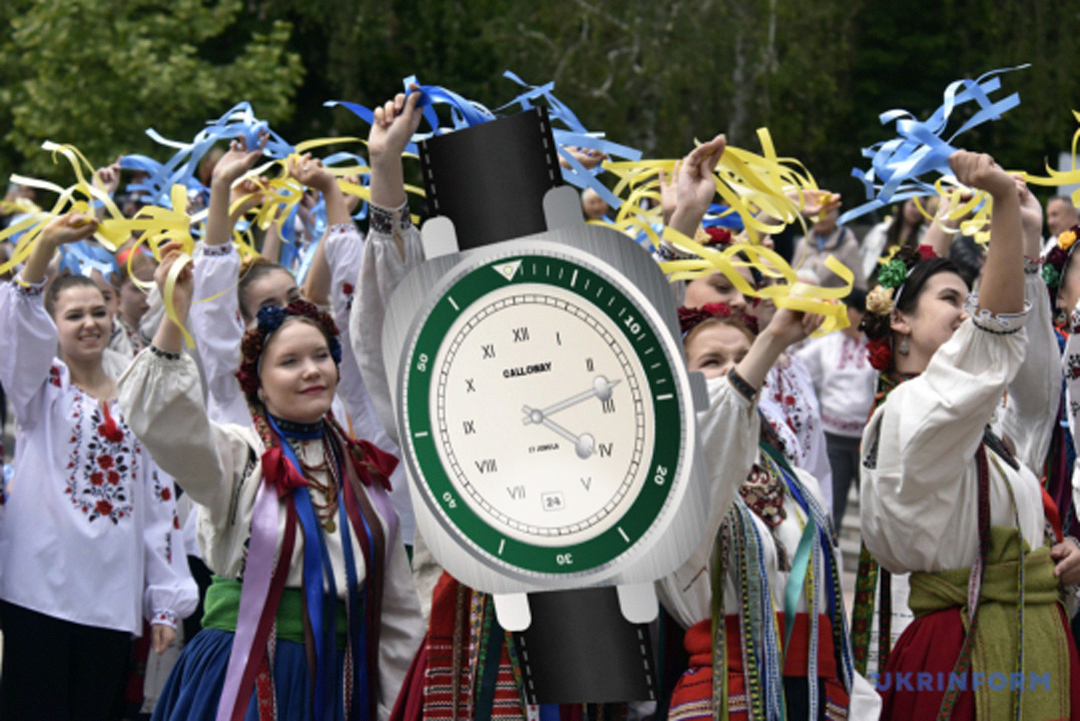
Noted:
**4:13**
